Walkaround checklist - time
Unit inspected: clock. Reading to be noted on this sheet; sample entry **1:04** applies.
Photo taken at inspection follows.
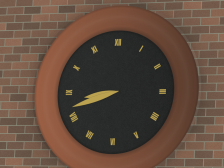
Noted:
**8:42**
